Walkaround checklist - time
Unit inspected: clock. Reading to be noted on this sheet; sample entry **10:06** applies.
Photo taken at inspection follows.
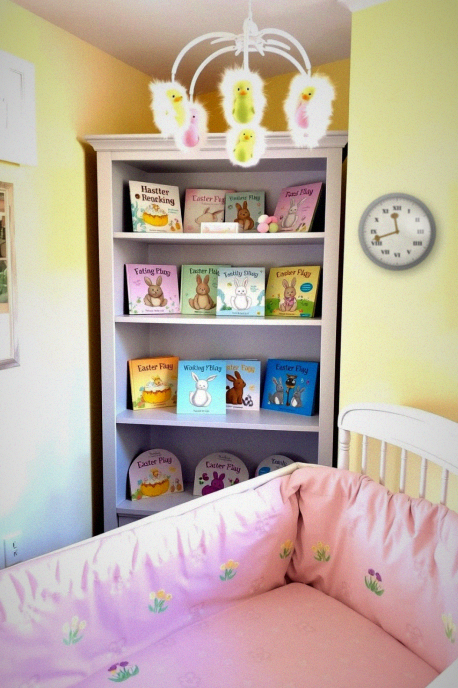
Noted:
**11:42**
